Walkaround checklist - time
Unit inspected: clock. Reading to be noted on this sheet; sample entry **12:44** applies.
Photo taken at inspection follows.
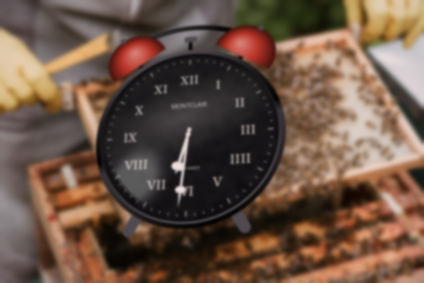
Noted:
**6:31**
